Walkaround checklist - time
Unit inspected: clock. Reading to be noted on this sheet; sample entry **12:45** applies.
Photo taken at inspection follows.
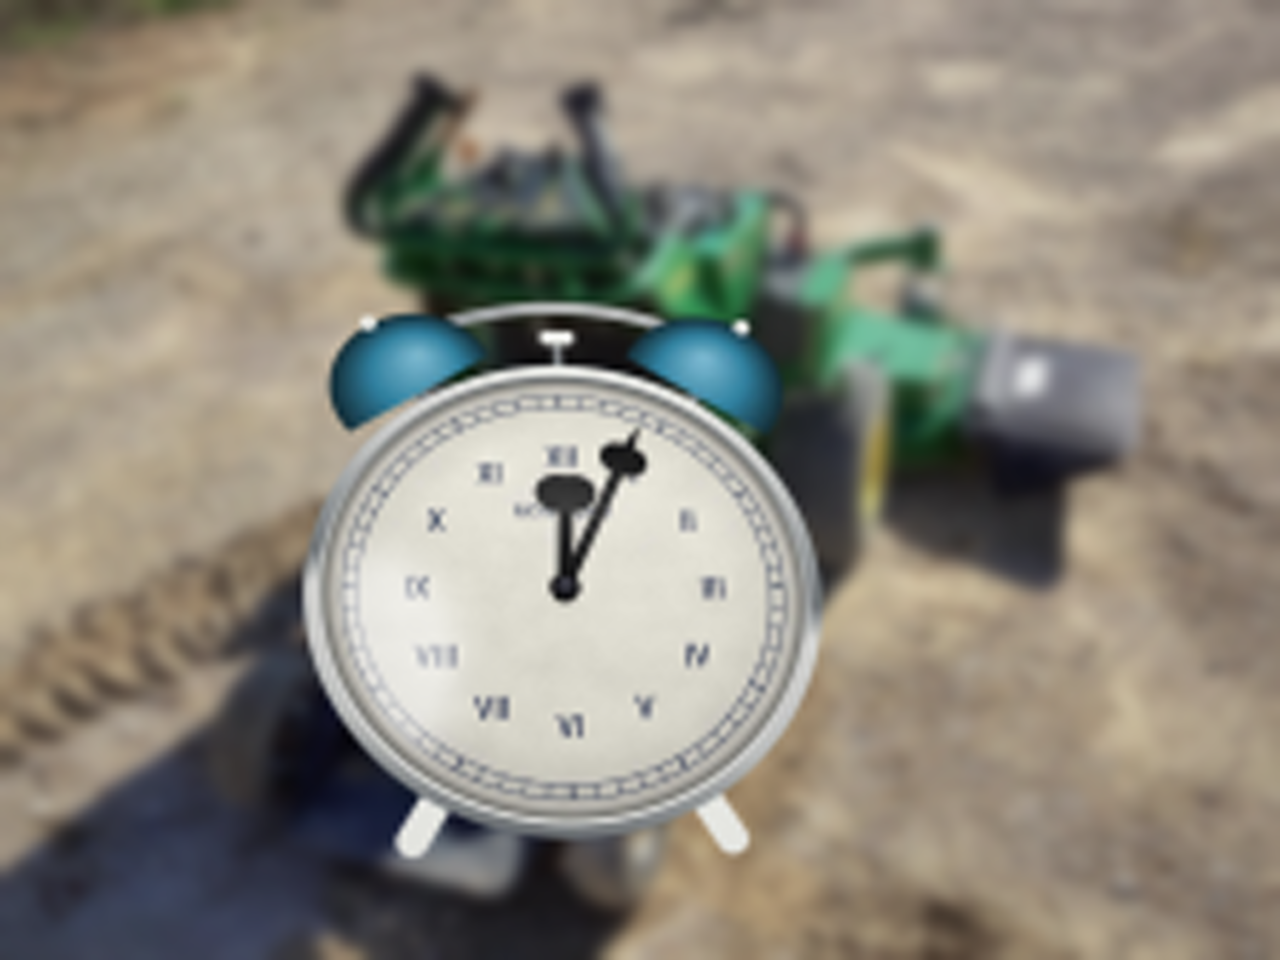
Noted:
**12:04**
